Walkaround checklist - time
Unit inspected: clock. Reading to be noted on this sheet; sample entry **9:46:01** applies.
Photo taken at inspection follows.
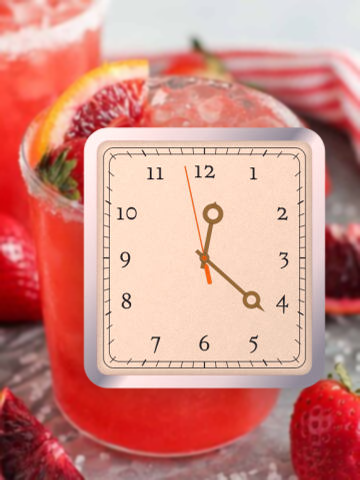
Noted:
**12:21:58**
